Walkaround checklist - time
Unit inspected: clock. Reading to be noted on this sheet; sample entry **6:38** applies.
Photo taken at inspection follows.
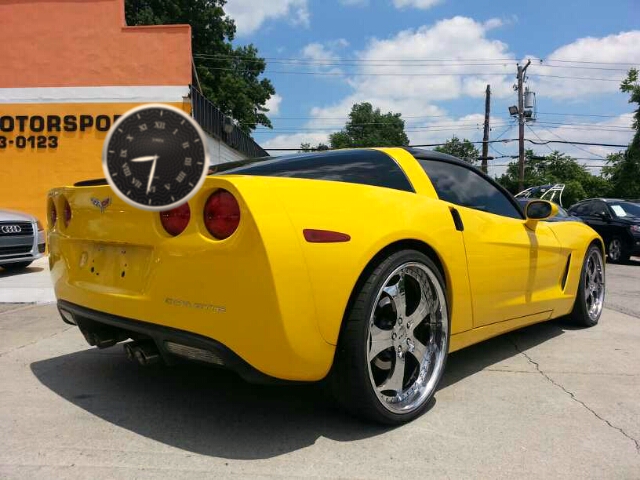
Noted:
**8:31**
